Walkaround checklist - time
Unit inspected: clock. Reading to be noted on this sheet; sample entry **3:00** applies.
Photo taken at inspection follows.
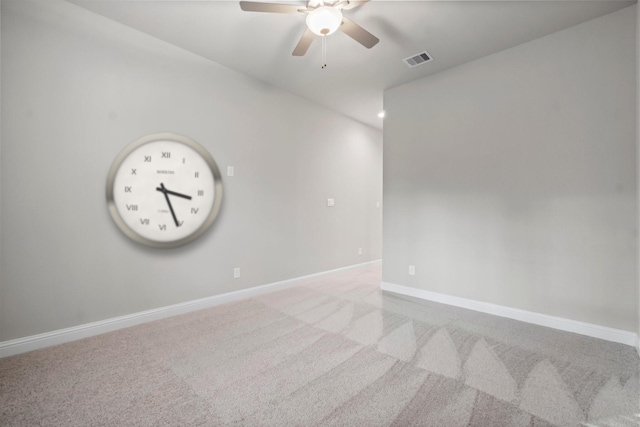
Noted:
**3:26**
